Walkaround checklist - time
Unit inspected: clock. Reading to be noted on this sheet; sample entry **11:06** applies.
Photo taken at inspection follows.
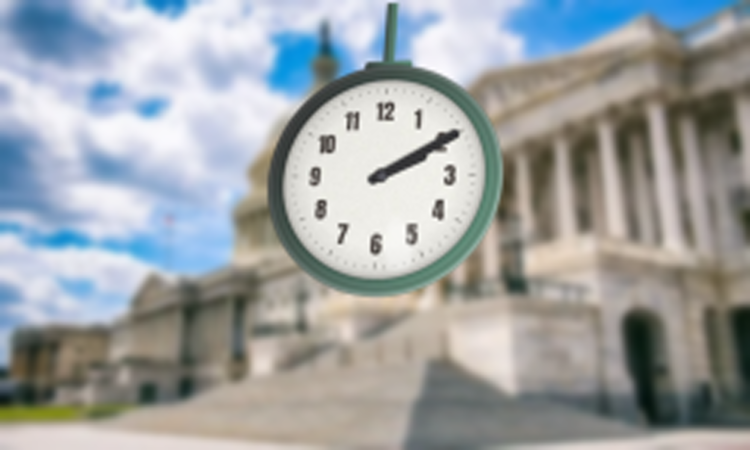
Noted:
**2:10**
